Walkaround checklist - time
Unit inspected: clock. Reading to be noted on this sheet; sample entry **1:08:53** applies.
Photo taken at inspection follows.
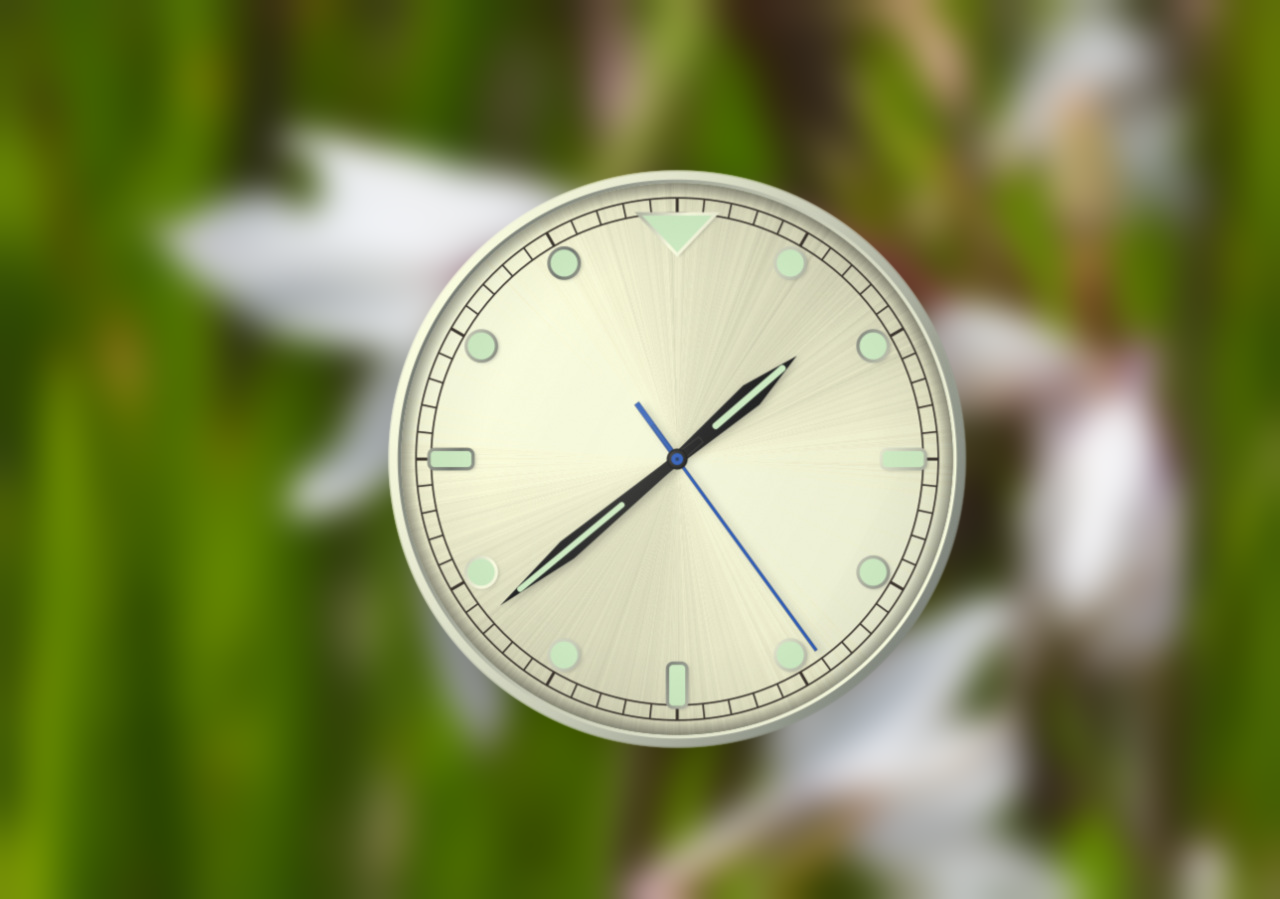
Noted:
**1:38:24**
